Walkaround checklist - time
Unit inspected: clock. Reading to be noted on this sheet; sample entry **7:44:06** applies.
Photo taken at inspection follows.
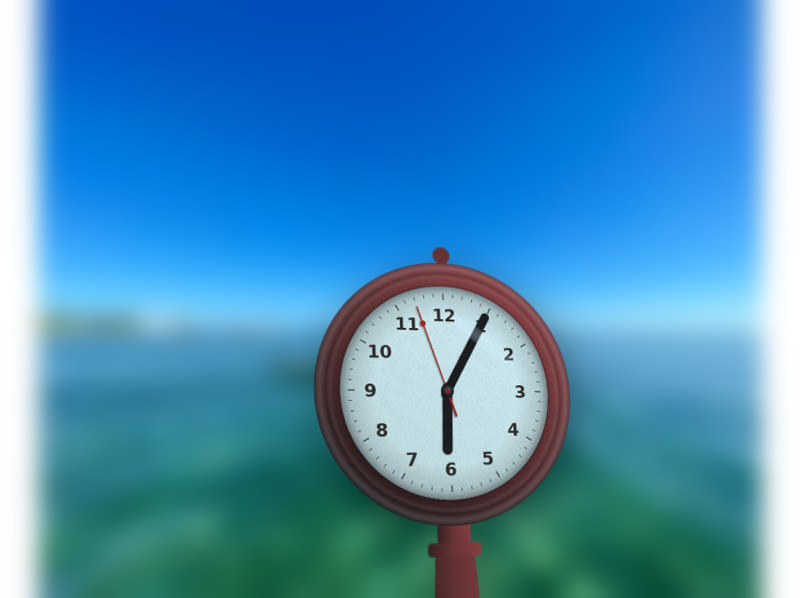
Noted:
**6:04:57**
